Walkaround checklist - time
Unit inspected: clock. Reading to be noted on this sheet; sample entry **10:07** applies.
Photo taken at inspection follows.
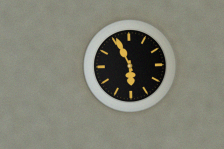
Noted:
**5:56**
